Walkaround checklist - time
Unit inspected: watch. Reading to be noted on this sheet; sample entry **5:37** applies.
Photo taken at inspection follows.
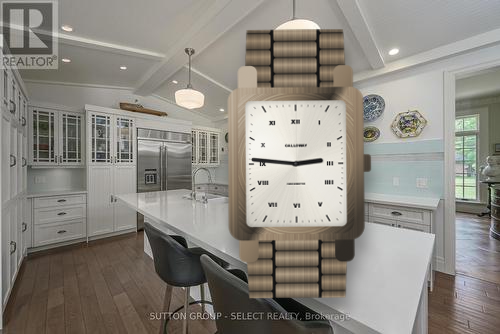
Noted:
**2:46**
